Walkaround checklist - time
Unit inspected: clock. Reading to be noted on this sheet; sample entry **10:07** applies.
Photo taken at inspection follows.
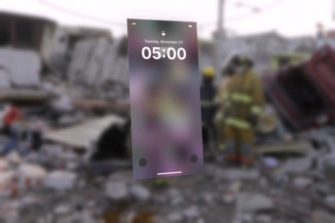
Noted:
**5:00**
